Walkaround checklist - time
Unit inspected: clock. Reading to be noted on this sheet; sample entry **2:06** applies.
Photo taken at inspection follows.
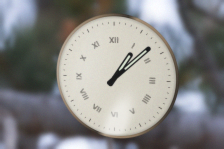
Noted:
**1:08**
